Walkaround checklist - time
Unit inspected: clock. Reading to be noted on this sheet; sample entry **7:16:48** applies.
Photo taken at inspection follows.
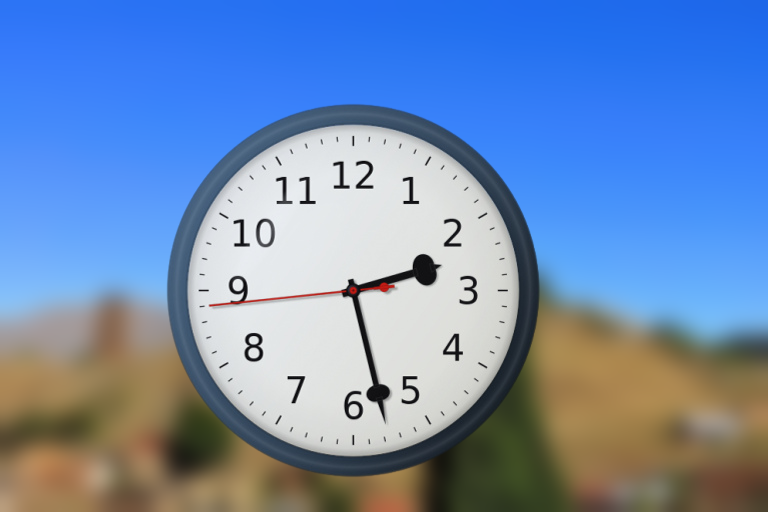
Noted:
**2:27:44**
